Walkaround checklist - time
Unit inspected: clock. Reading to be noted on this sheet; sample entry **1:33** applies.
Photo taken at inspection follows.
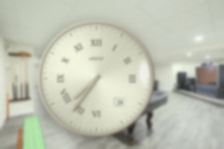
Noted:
**7:36**
